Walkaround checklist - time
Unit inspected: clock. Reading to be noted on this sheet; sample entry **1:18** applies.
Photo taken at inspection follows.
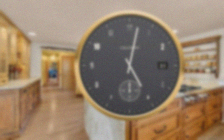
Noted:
**5:02**
